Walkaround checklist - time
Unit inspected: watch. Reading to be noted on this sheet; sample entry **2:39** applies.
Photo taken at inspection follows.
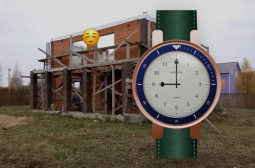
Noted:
**9:00**
